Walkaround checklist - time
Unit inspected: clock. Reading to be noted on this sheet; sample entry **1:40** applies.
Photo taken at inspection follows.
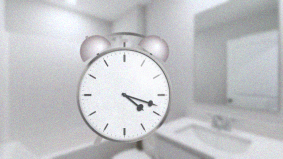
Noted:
**4:18**
